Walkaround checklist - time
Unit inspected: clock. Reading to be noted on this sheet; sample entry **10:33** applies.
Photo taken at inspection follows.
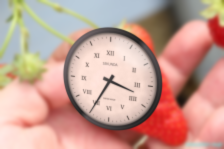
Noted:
**3:35**
